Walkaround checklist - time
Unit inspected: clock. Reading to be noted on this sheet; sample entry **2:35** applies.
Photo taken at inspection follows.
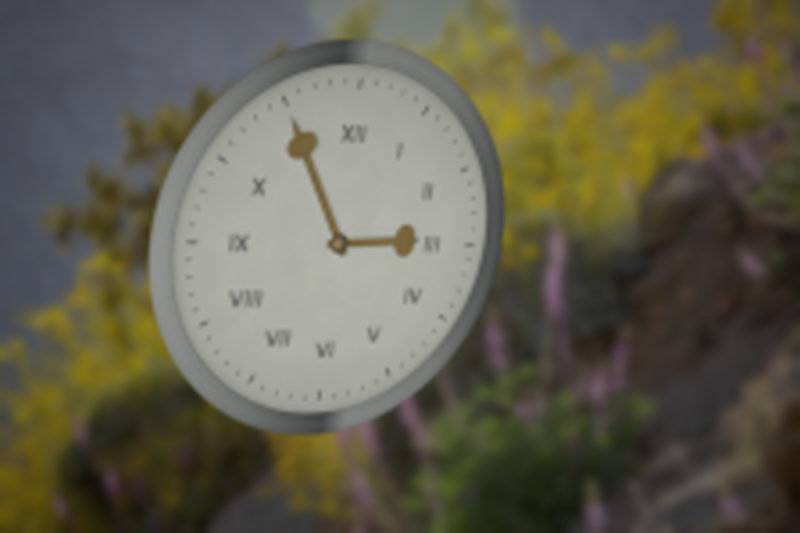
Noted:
**2:55**
